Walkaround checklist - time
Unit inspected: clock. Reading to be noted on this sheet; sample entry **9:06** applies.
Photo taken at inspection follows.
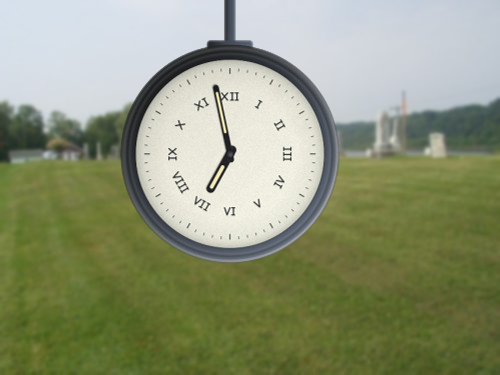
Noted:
**6:58**
